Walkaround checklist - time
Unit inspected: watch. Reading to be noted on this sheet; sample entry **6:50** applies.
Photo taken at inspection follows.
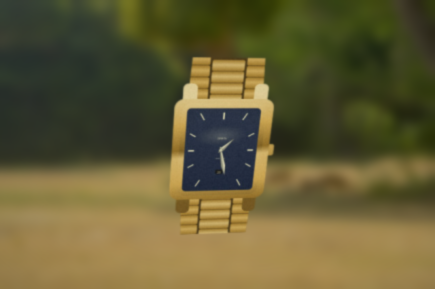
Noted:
**1:28**
